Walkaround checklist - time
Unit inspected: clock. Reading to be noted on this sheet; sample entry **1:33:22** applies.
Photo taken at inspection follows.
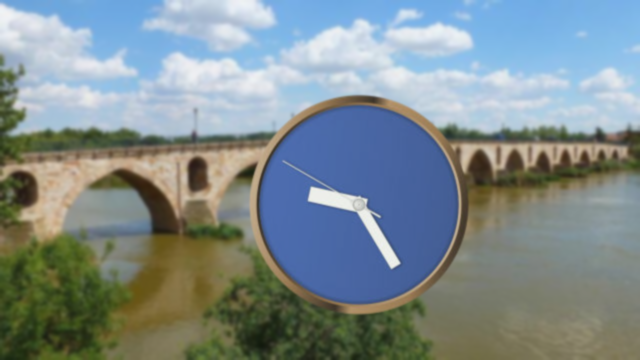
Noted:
**9:24:50**
